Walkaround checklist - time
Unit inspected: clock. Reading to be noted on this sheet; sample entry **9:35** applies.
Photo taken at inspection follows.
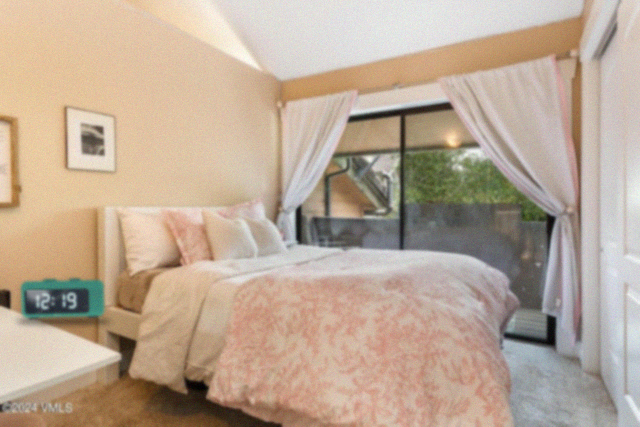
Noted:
**12:19**
